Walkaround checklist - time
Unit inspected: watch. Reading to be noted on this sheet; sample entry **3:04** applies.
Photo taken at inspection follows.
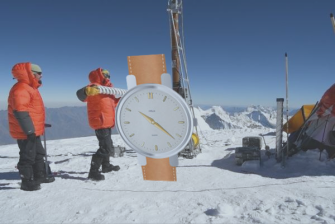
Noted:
**10:22**
